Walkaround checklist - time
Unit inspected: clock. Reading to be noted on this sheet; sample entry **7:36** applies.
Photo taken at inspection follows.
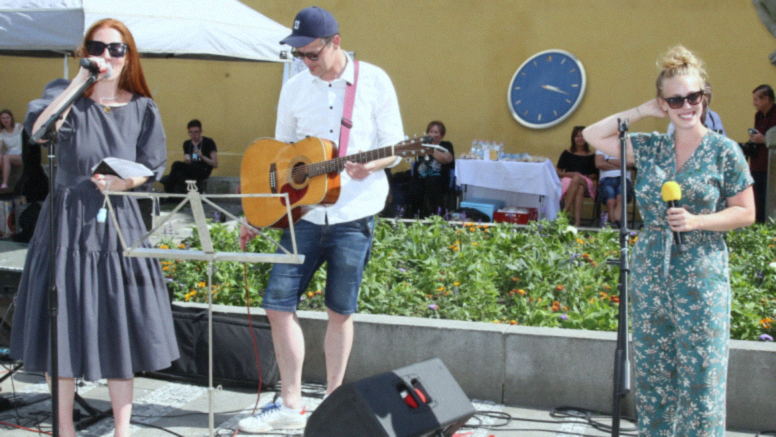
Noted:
**3:18**
